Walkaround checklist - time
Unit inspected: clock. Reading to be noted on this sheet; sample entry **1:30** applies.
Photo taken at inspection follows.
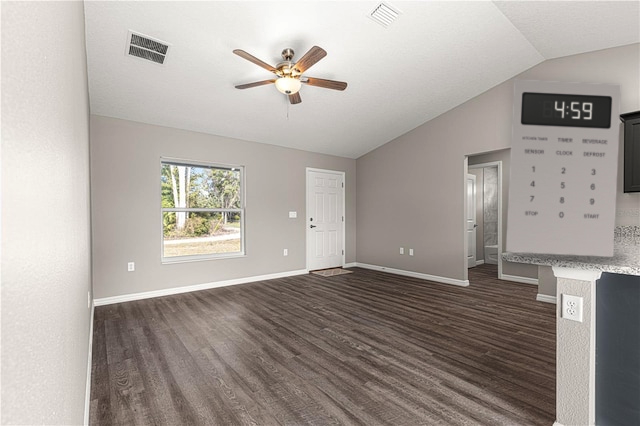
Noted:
**4:59**
